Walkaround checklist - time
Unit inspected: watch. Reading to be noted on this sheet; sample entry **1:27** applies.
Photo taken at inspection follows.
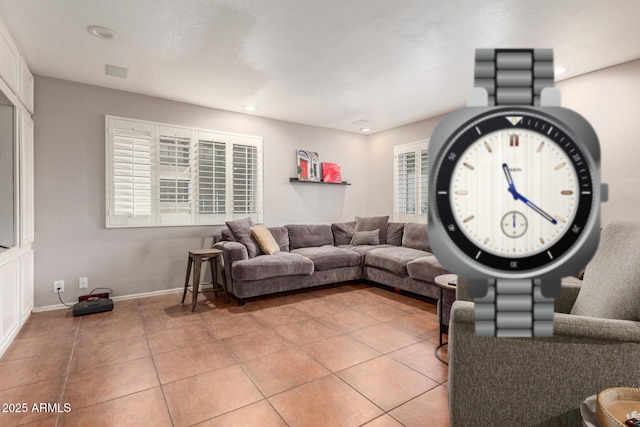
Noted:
**11:21**
